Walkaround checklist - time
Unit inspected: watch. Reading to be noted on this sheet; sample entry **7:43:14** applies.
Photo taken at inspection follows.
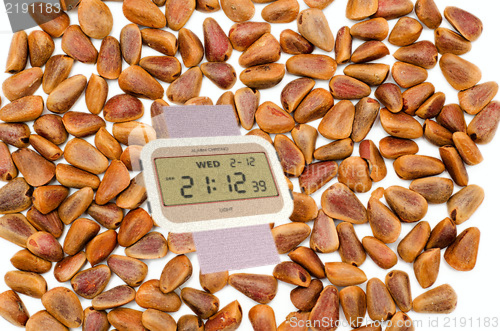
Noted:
**21:12:39**
